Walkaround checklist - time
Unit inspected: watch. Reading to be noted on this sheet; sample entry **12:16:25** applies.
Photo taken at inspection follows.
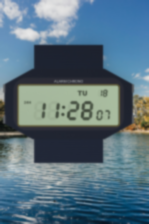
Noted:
**11:28:07**
